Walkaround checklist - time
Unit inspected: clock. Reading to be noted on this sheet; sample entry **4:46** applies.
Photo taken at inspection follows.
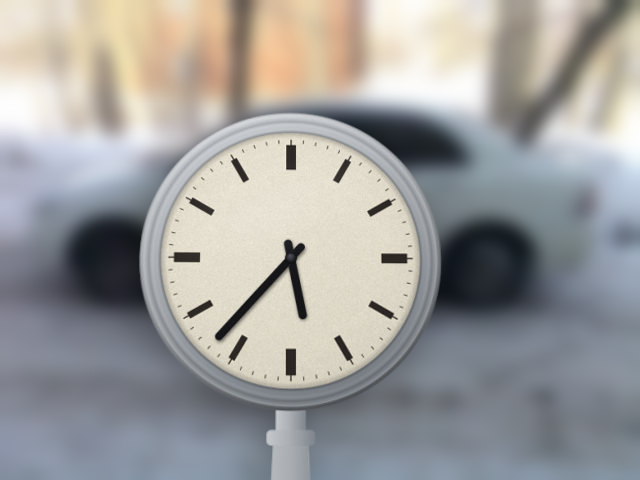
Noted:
**5:37**
